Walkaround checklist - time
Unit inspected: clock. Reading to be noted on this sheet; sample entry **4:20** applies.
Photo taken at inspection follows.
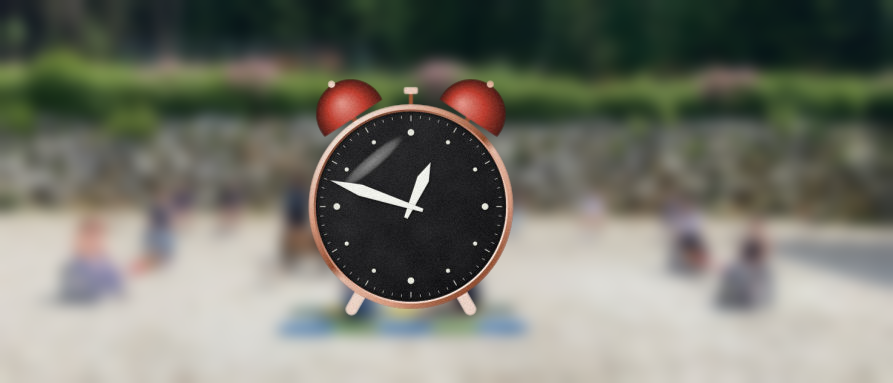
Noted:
**12:48**
